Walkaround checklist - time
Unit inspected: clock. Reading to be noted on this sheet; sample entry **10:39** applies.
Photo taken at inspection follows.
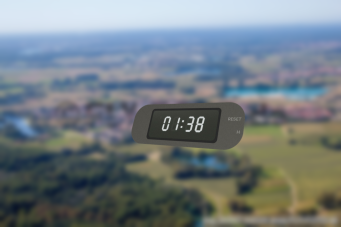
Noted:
**1:38**
